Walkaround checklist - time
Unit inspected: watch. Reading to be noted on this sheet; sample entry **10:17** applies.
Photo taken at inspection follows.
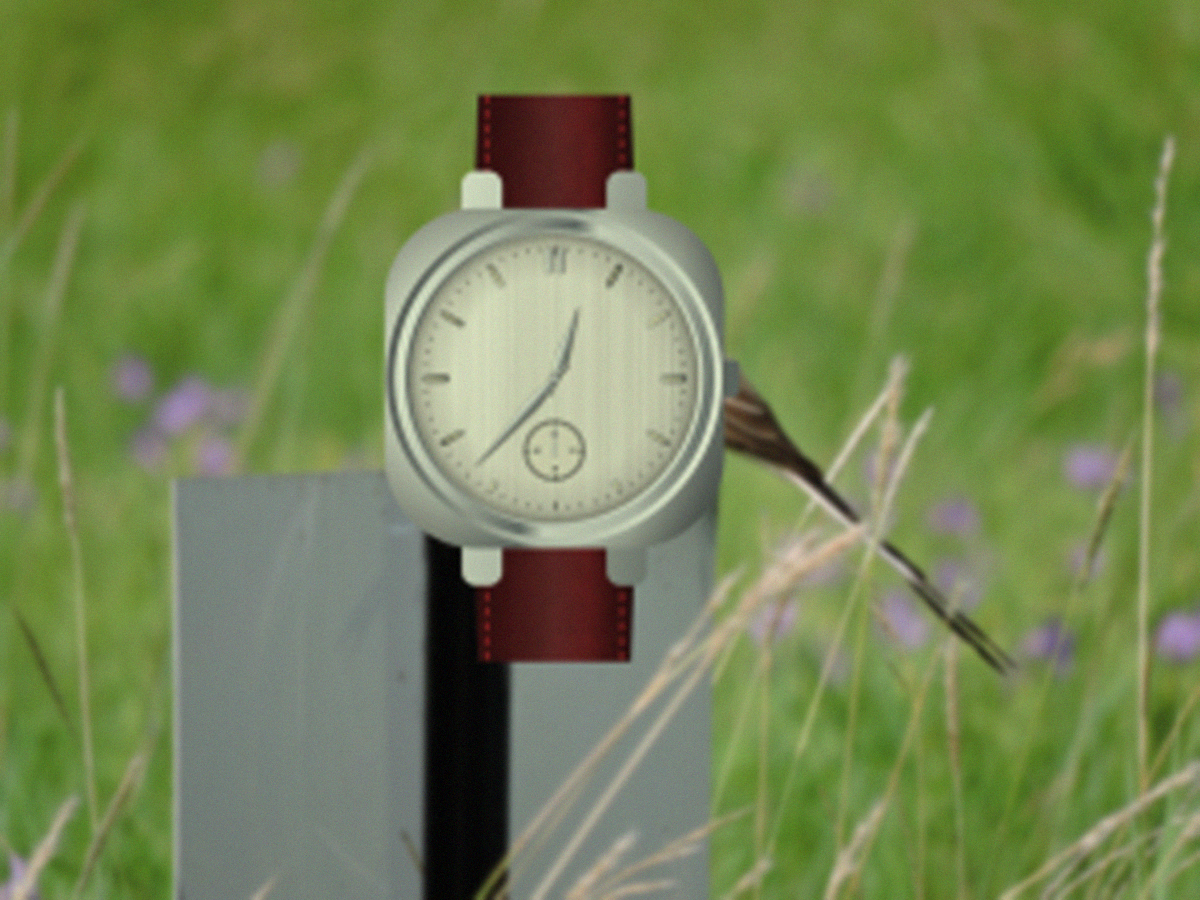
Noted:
**12:37**
